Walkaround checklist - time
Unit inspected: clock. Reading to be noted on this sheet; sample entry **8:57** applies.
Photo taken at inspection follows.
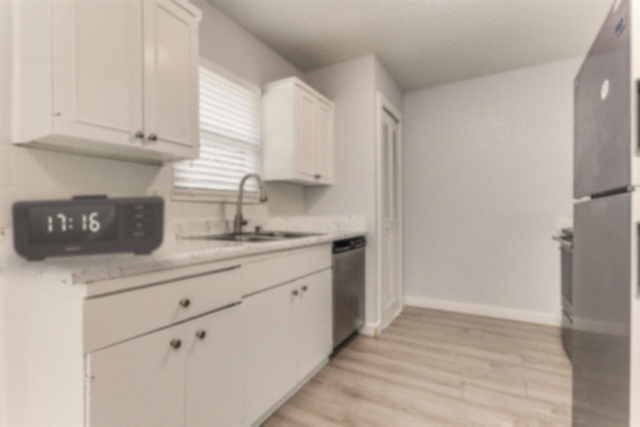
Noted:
**17:16**
